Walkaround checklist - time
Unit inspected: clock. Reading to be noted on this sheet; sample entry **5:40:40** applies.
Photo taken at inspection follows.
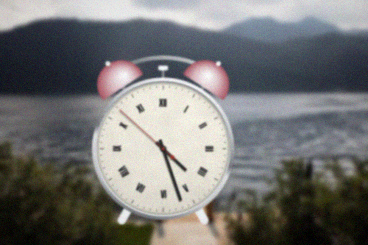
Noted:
**4:26:52**
